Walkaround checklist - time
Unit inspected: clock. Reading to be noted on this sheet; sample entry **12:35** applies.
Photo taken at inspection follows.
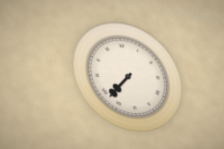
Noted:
**7:38**
